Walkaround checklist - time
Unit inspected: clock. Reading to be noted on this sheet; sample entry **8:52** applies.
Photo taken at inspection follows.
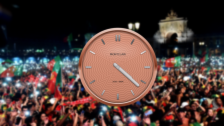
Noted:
**4:22**
